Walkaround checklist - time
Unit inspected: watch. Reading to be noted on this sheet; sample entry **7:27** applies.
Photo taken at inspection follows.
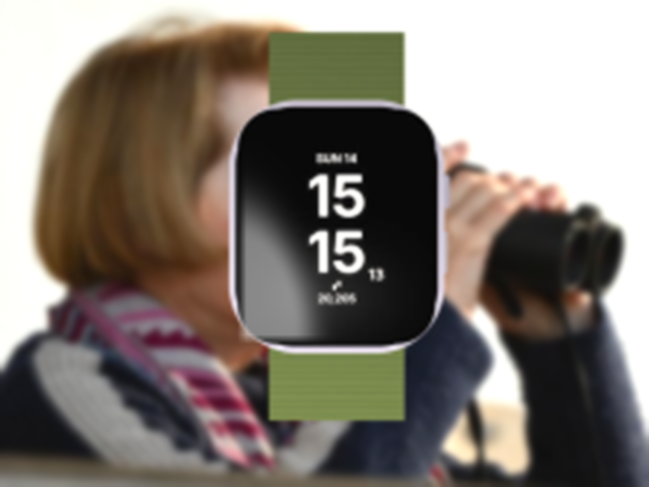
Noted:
**15:15**
